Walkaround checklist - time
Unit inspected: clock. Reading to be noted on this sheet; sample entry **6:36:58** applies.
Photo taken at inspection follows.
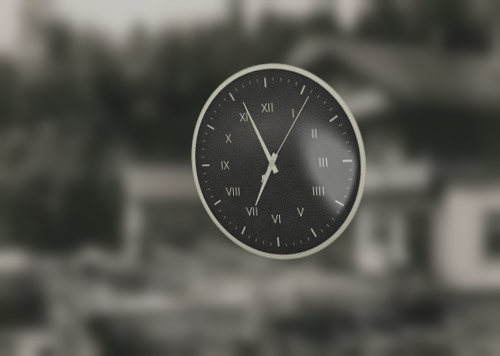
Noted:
**6:56:06**
